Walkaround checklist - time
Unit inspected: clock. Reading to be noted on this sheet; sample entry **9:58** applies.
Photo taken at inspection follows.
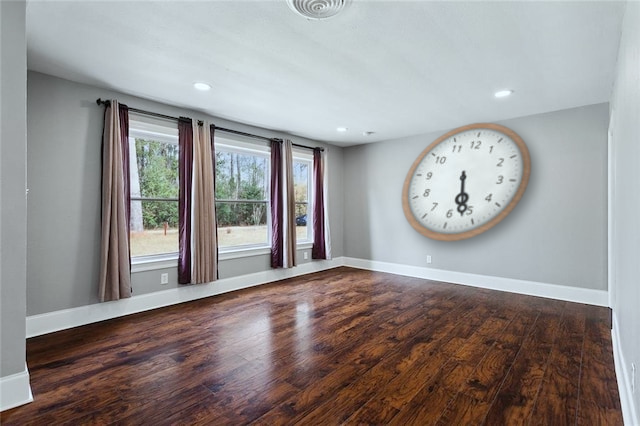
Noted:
**5:27**
